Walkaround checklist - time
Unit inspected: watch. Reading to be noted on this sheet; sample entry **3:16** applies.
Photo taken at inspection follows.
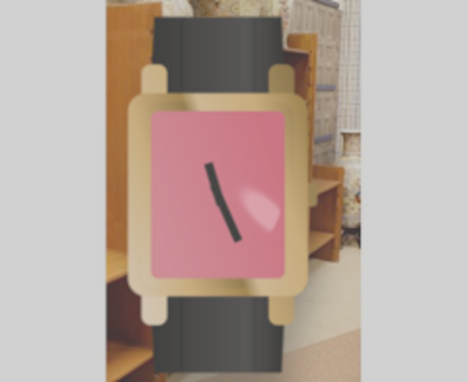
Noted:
**11:26**
